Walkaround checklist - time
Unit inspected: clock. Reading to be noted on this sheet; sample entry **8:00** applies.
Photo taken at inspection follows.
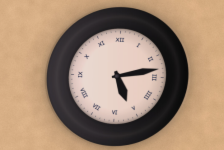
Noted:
**5:13**
